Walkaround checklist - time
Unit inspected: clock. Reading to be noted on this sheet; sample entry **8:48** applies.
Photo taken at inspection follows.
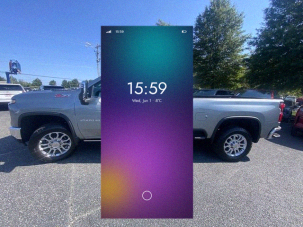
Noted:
**15:59**
